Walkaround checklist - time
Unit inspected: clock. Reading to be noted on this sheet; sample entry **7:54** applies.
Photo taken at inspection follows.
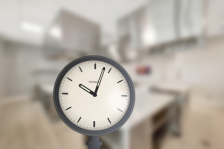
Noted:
**10:03**
